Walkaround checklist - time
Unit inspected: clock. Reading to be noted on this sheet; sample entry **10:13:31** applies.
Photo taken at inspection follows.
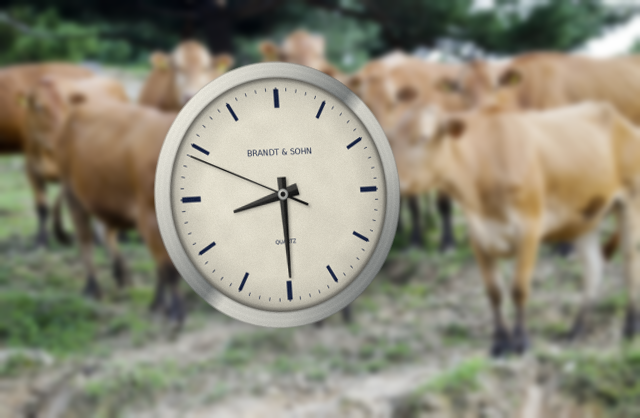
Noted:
**8:29:49**
